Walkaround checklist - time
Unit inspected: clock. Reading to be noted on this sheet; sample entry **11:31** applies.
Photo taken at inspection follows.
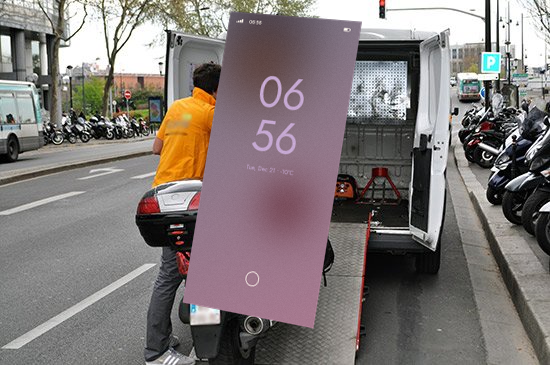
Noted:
**6:56**
